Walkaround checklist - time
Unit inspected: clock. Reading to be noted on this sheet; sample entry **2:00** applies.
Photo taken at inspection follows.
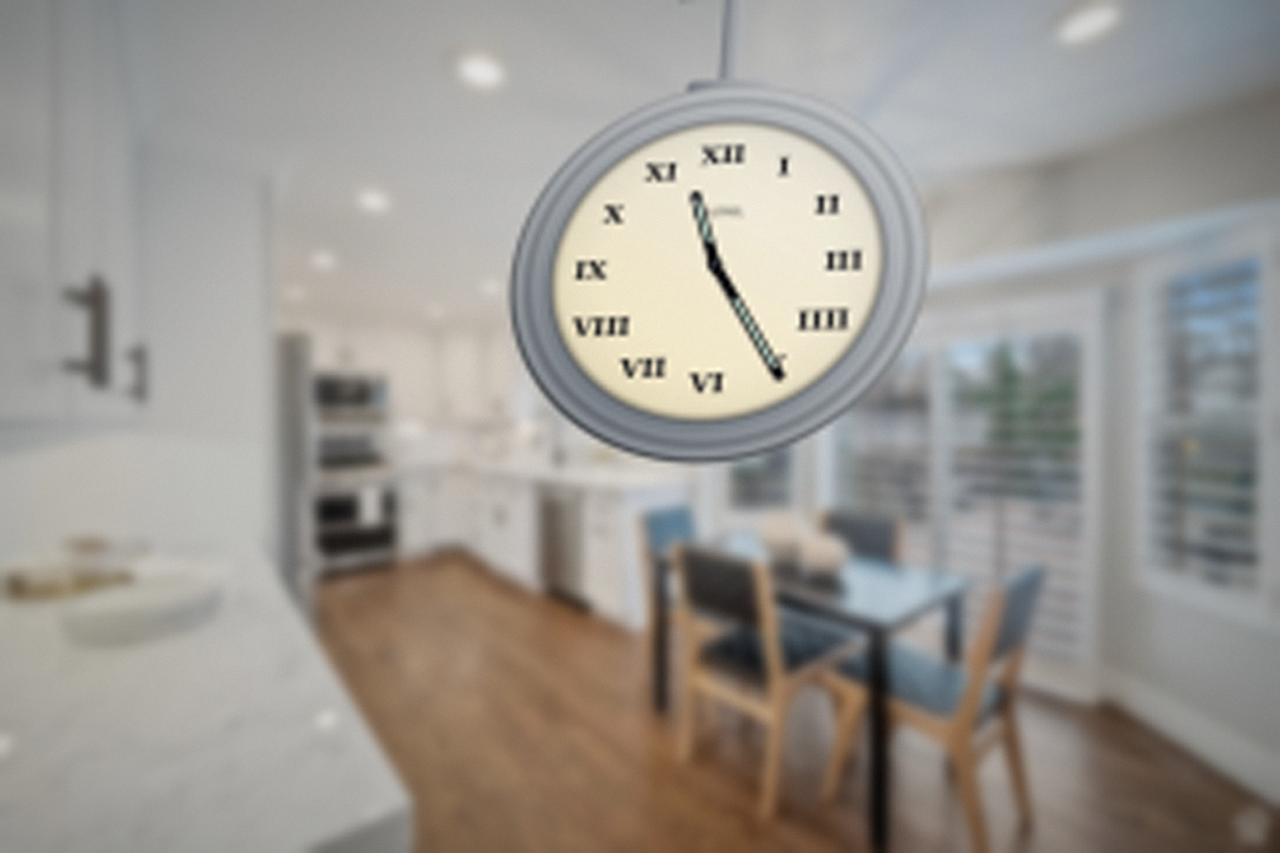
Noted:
**11:25**
